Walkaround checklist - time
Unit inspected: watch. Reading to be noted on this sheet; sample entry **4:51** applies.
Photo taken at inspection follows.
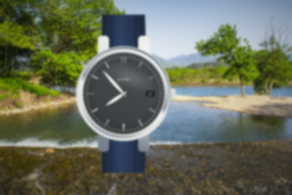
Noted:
**7:53**
